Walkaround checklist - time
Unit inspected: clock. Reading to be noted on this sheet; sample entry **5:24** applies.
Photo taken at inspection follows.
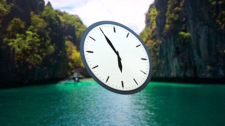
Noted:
**5:55**
